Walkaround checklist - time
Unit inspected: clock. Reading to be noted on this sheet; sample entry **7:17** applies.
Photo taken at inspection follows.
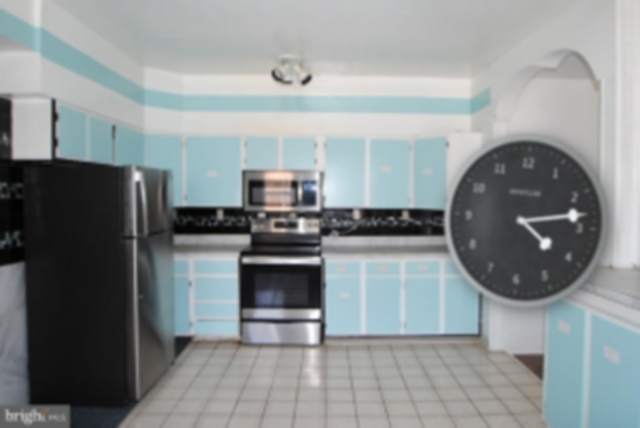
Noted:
**4:13**
